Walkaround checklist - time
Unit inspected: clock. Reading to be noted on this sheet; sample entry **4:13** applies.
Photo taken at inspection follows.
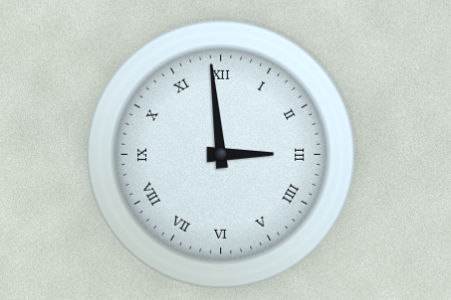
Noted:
**2:59**
